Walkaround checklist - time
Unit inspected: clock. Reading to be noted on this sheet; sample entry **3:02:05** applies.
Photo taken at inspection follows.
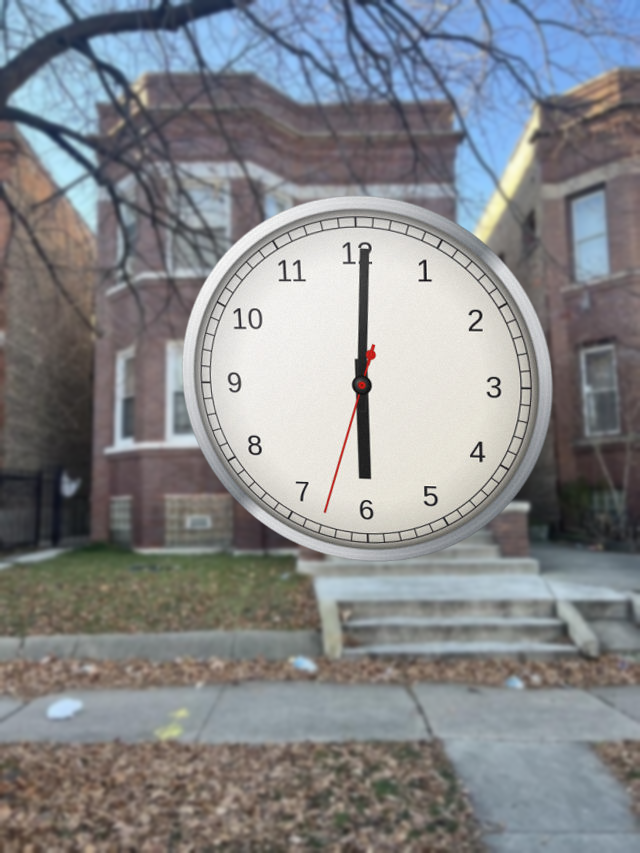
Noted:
**6:00:33**
